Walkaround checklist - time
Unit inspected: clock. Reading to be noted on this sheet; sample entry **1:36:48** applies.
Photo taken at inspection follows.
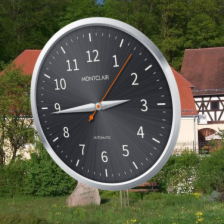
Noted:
**2:44:07**
